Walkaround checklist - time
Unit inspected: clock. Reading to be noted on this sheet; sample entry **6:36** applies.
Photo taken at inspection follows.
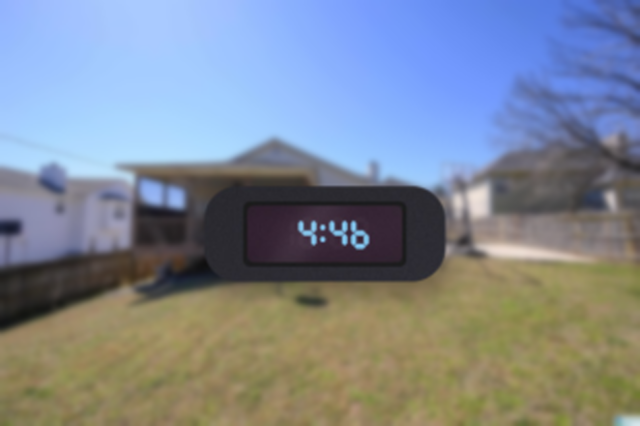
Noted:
**4:46**
